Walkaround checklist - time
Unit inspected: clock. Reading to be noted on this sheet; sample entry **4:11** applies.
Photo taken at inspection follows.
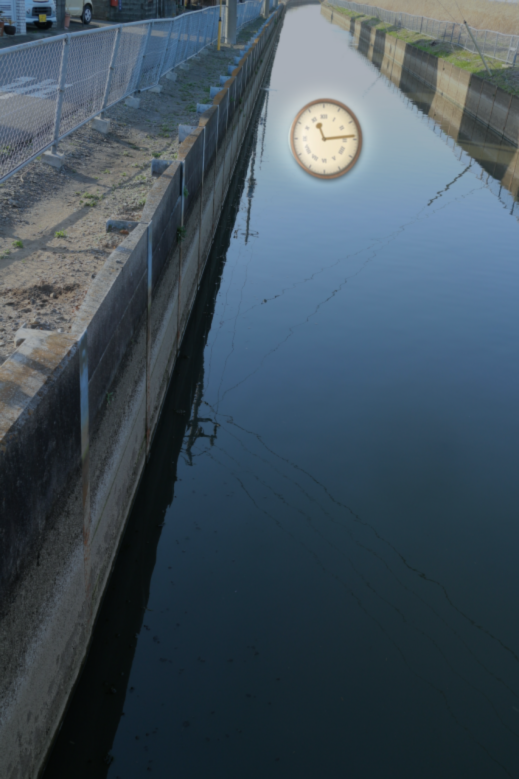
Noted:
**11:14**
